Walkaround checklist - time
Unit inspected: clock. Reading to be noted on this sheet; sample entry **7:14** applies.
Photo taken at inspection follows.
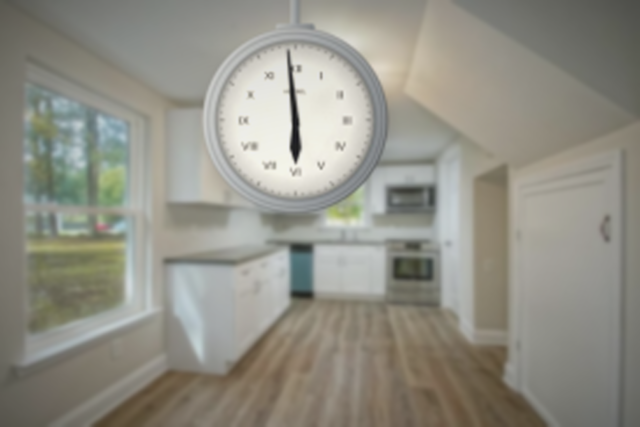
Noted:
**5:59**
